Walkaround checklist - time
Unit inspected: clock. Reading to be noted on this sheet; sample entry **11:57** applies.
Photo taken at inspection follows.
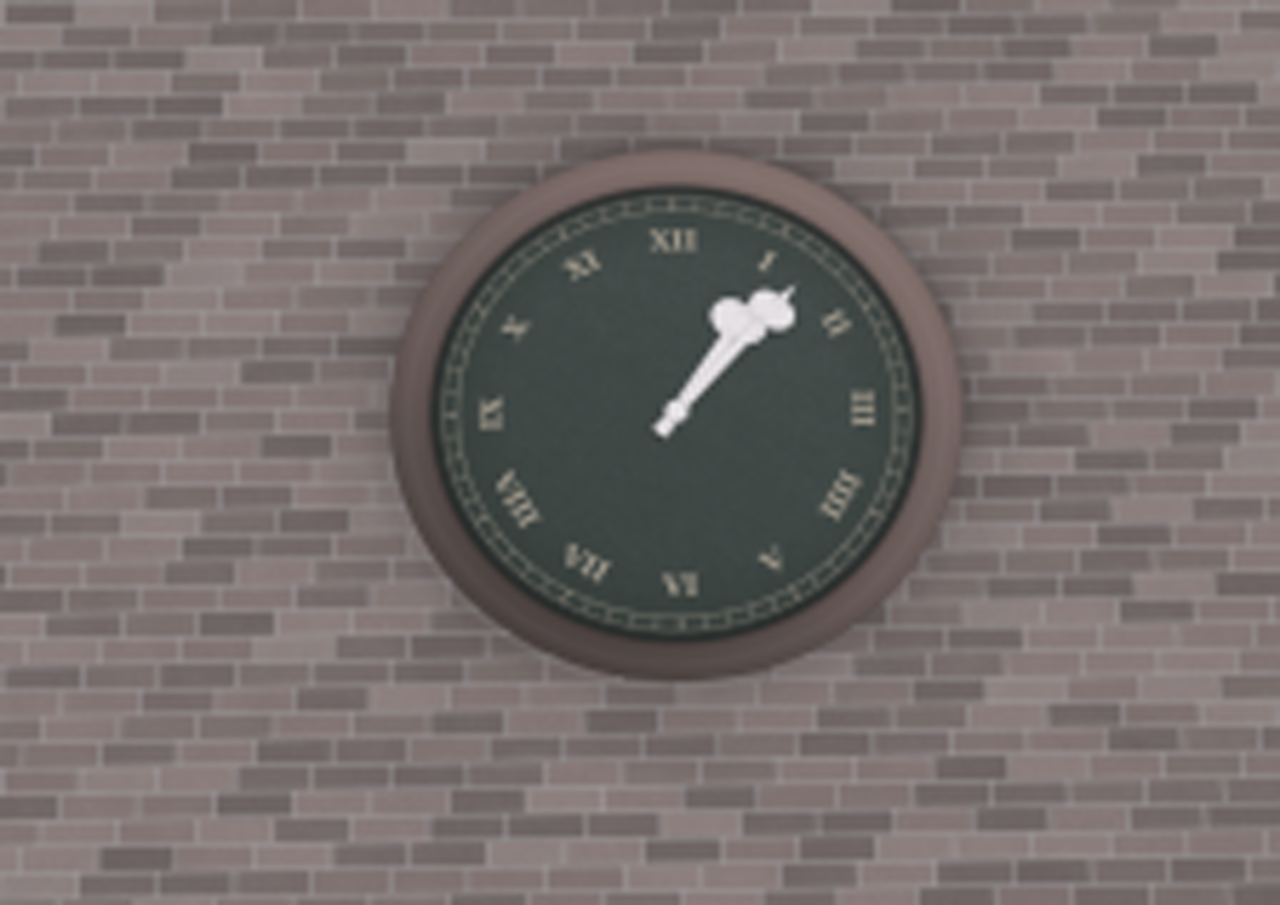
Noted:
**1:07**
